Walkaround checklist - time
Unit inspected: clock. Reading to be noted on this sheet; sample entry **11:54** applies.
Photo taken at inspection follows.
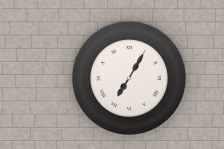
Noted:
**7:05**
